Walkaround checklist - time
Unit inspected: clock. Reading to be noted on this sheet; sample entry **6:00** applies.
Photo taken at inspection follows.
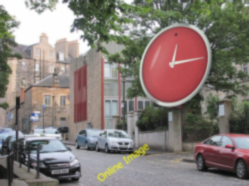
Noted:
**12:14**
